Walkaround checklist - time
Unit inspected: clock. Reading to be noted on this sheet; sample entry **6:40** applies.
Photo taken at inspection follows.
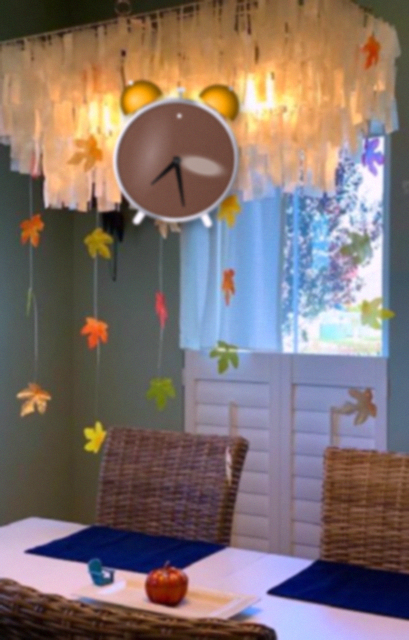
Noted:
**7:28**
